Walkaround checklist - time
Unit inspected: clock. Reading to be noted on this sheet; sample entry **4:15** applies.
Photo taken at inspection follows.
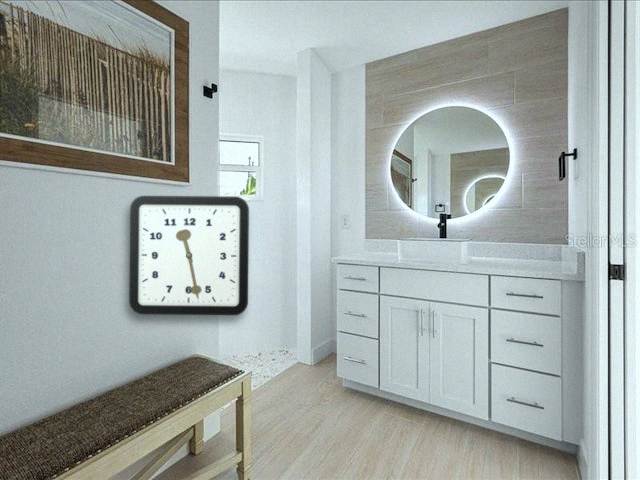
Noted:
**11:28**
